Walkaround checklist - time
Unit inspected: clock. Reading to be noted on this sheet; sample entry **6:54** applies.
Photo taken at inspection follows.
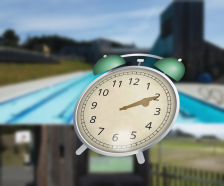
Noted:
**2:10**
